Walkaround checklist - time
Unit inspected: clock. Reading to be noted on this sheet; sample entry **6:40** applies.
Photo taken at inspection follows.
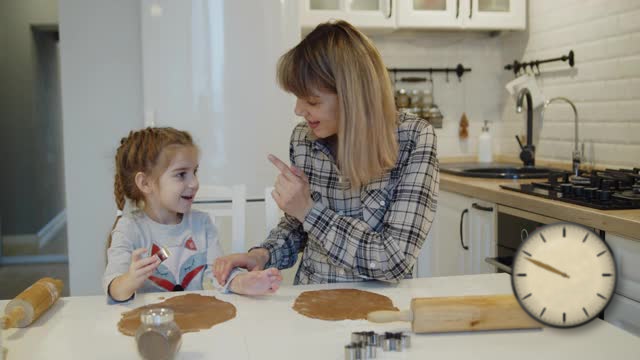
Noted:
**9:49**
